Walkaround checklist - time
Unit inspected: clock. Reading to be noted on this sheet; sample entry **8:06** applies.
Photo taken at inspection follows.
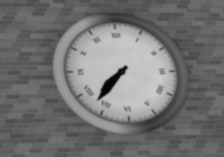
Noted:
**7:37**
